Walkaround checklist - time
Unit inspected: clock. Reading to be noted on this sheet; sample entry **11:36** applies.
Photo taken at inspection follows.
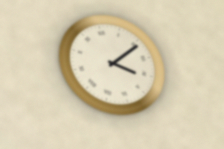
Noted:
**4:11**
